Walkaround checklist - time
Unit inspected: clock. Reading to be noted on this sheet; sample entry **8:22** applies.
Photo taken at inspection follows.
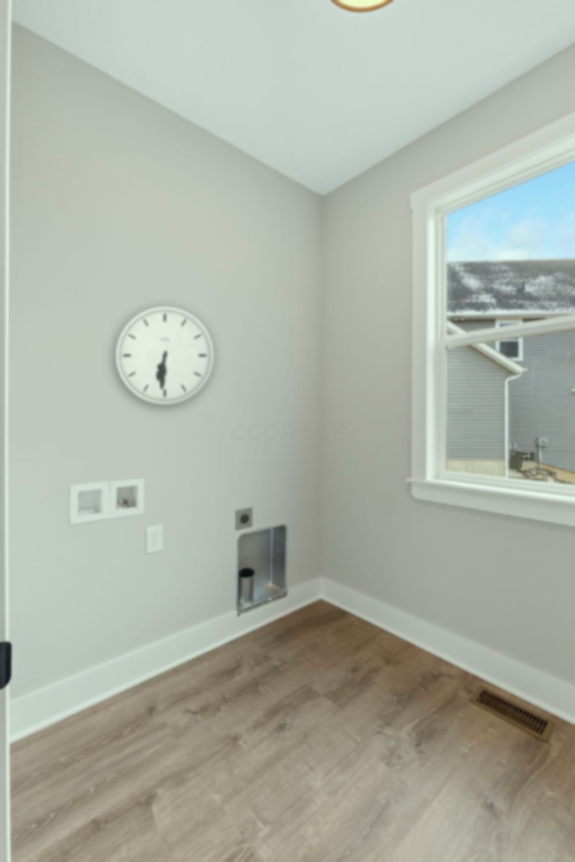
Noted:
**6:31**
